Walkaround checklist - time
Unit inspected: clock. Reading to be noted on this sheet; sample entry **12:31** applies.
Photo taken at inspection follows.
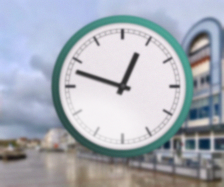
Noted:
**12:48**
